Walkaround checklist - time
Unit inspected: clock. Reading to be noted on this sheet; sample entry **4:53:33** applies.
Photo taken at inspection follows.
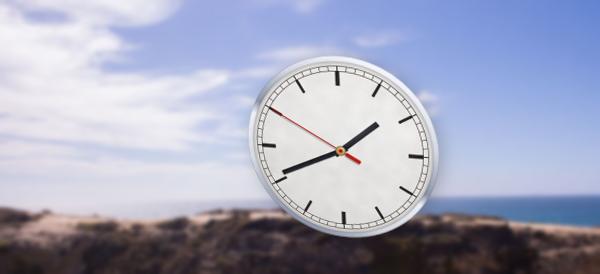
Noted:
**1:40:50**
